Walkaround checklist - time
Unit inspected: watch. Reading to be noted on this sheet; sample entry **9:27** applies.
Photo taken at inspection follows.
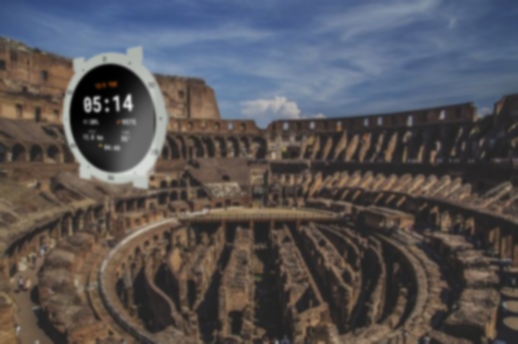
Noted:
**5:14**
